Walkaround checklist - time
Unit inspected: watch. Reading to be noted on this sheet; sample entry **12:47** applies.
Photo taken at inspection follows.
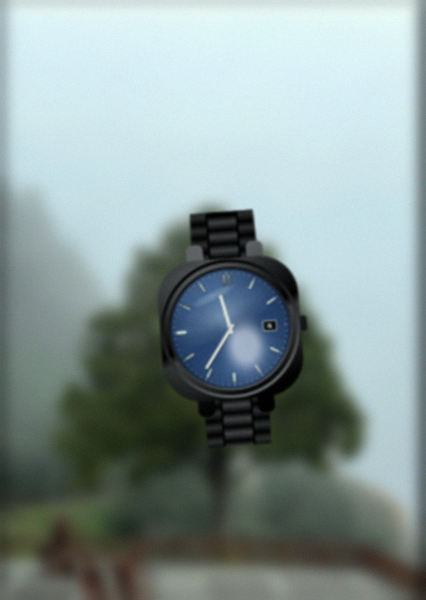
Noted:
**11:36**
